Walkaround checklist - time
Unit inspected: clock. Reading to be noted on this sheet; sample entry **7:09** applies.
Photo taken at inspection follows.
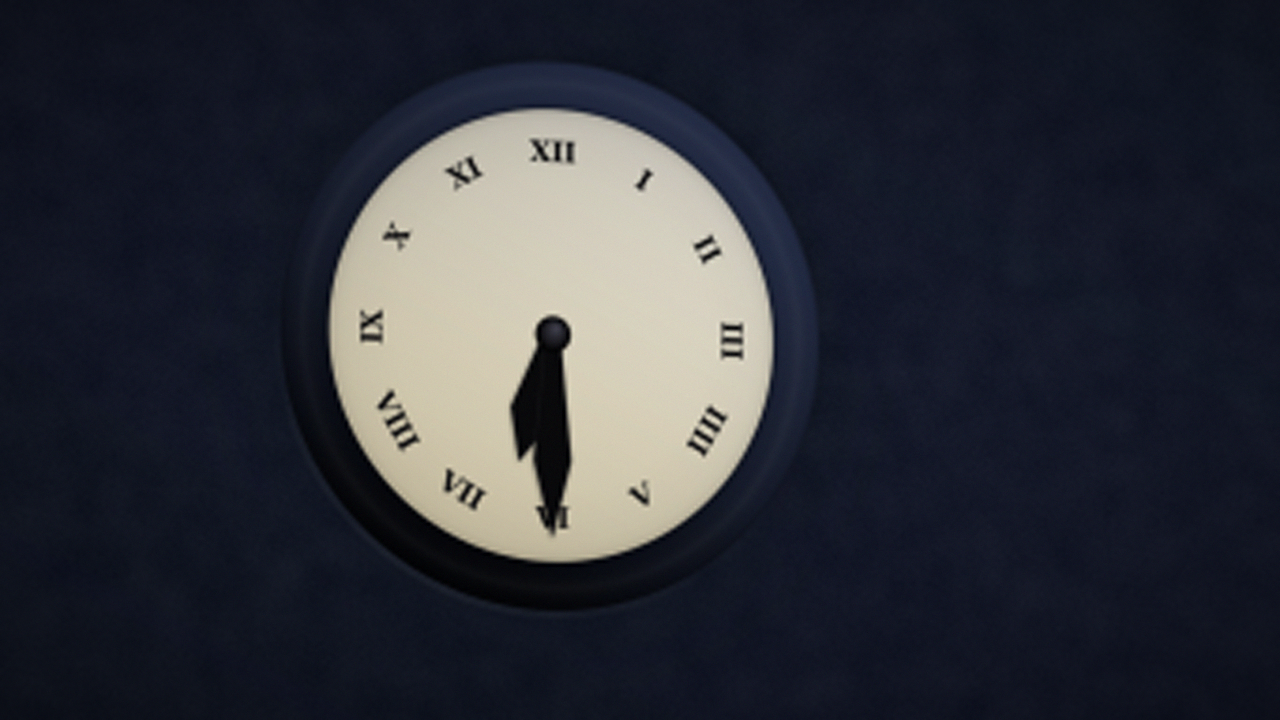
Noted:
**6:30**
